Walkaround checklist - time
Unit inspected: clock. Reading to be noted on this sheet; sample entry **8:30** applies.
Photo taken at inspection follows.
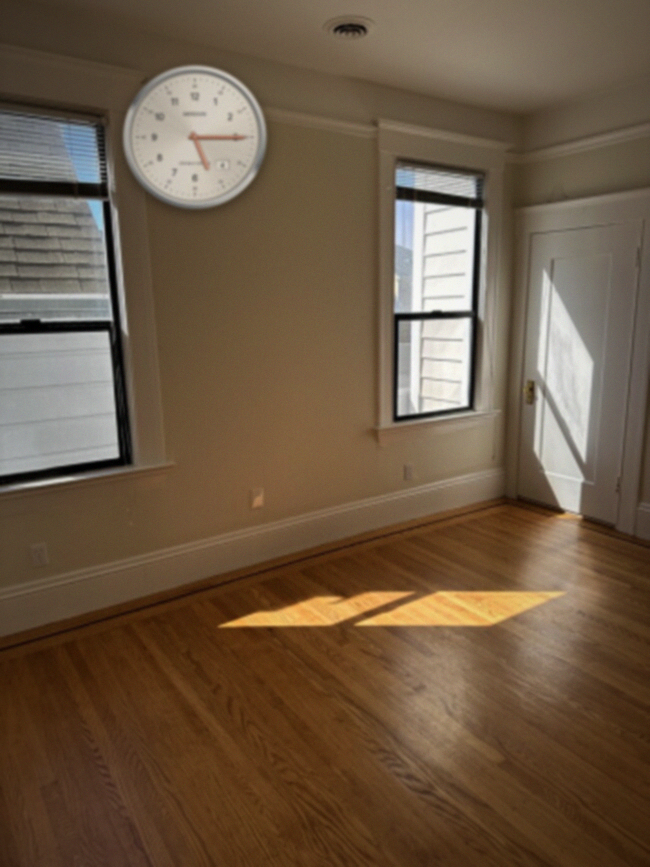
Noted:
**5:15**
